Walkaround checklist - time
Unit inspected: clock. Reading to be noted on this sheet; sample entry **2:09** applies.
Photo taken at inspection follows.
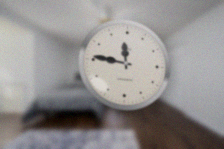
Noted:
**11:46**
